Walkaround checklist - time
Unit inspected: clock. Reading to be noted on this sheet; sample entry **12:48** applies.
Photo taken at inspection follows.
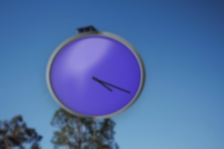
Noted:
**4:19**
